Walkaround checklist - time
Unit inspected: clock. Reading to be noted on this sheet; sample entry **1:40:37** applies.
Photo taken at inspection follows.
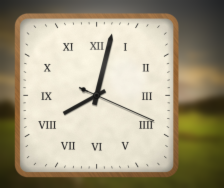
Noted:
**8:02:19**
